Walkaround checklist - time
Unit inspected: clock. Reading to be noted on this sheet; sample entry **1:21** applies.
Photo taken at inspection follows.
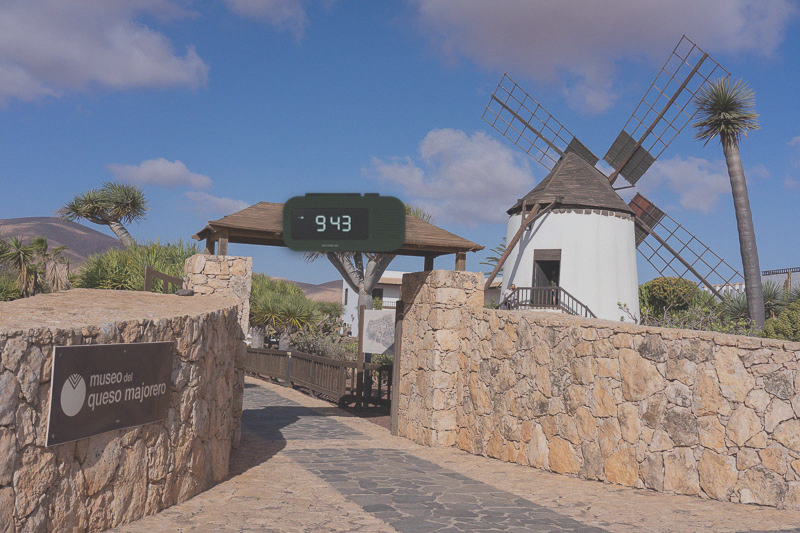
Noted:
**9:43**
